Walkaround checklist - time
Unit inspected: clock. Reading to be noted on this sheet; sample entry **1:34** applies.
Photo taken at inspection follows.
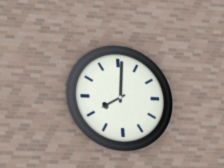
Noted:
**8:01**
